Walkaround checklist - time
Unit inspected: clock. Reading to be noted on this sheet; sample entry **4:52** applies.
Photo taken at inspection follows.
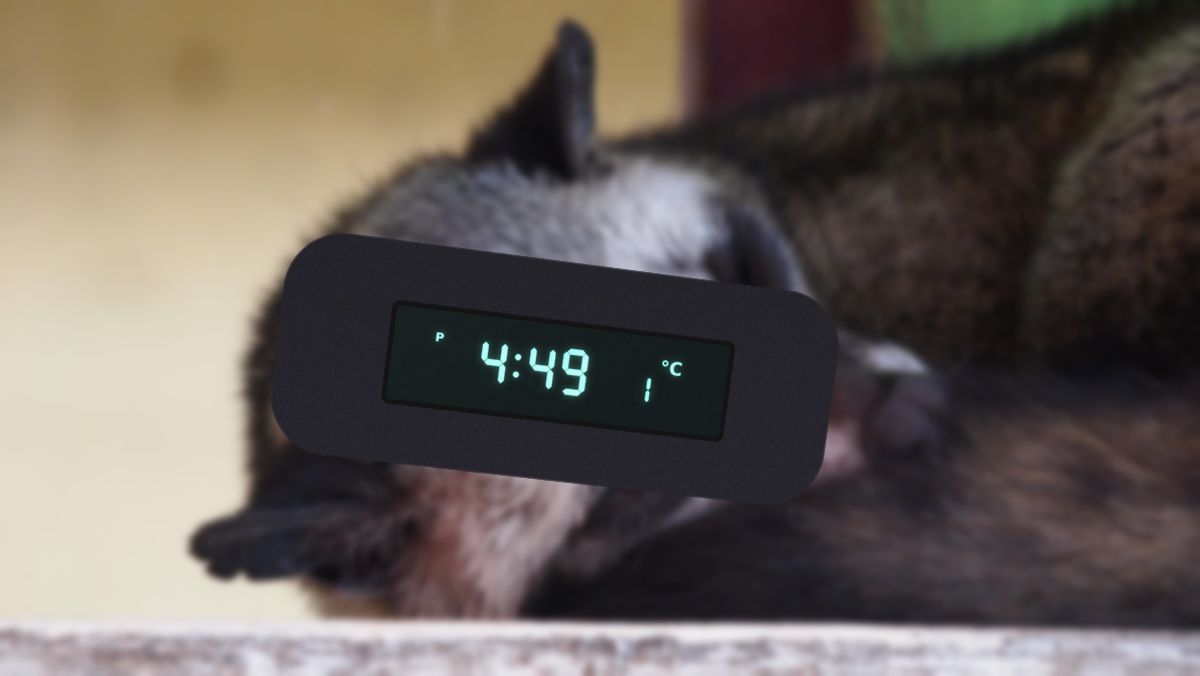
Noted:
**4:49**
